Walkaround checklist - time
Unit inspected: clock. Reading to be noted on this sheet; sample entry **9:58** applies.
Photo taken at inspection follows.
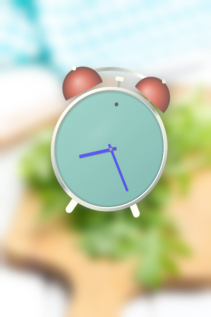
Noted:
**8:25**
